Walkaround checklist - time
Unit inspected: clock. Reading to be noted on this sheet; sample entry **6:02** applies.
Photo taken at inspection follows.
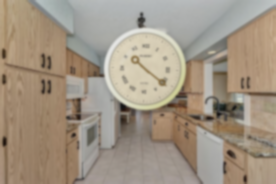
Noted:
**10:21**
